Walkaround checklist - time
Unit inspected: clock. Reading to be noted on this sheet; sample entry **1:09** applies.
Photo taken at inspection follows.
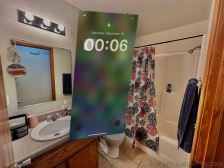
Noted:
**0:06**
